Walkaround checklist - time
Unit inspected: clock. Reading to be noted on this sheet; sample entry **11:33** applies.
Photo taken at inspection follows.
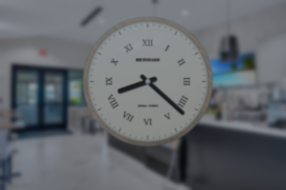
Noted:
**8:22**
